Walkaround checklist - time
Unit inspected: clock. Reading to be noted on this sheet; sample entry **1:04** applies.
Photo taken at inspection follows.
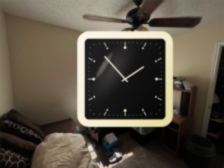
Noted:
**1:53**
